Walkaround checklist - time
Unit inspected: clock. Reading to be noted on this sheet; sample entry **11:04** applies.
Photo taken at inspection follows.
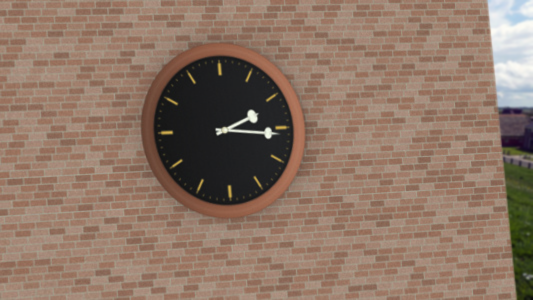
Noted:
**2:16**
